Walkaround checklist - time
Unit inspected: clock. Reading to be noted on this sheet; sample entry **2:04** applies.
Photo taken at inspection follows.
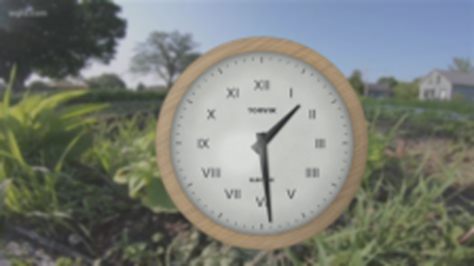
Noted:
**1:29**
